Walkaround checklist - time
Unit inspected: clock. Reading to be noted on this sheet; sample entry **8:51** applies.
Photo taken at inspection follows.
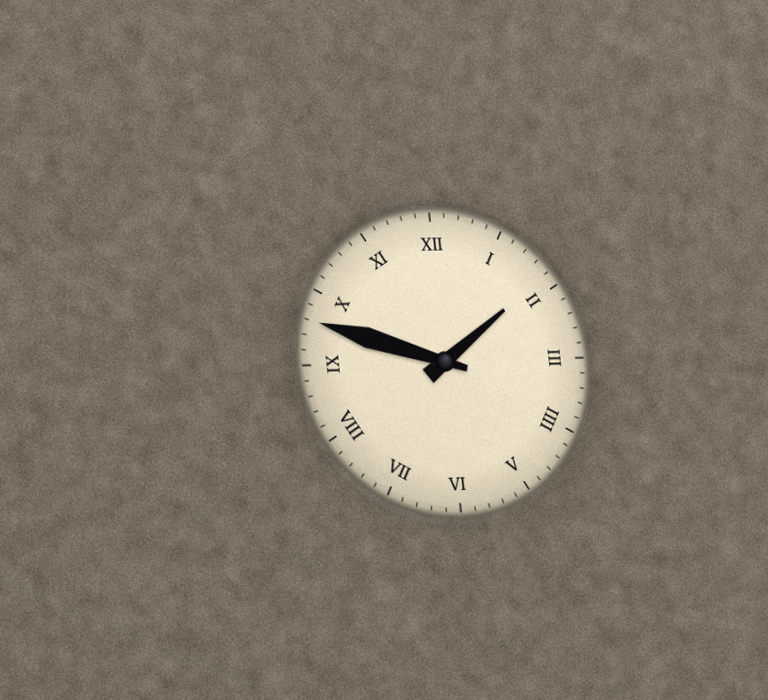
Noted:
**1:48**
